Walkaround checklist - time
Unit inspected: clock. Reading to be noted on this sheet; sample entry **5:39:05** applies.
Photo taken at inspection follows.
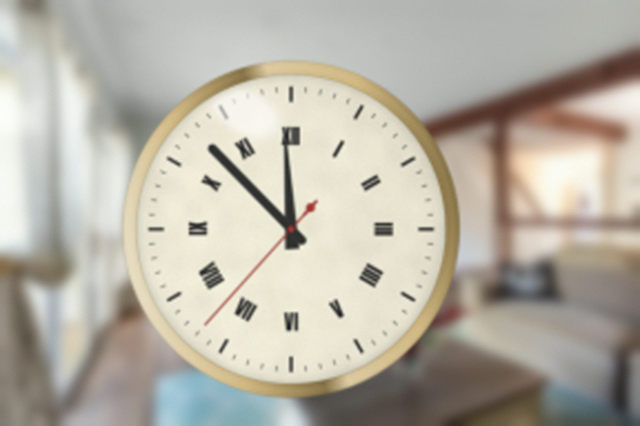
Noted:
**11:52:37**
